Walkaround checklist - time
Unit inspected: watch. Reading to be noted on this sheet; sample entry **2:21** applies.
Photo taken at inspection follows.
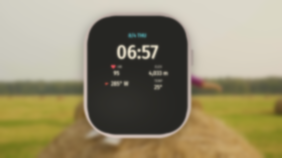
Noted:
**6:57**
